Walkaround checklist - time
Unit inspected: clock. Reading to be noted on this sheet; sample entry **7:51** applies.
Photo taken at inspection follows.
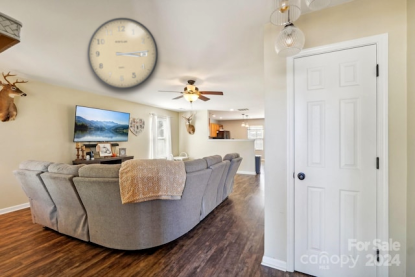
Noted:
**3:14**
